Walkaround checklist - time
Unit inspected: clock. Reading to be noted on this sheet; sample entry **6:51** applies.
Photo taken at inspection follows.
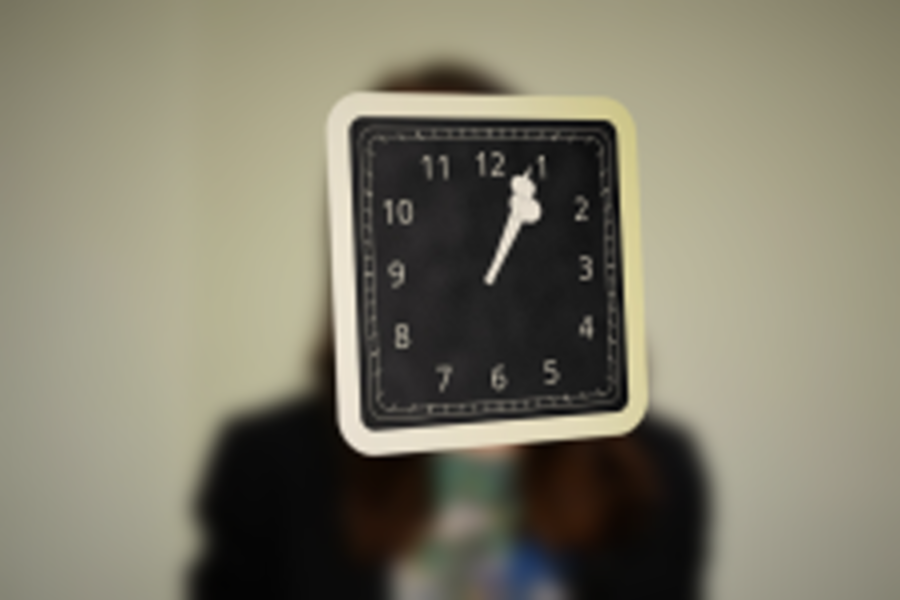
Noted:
**1:04**
